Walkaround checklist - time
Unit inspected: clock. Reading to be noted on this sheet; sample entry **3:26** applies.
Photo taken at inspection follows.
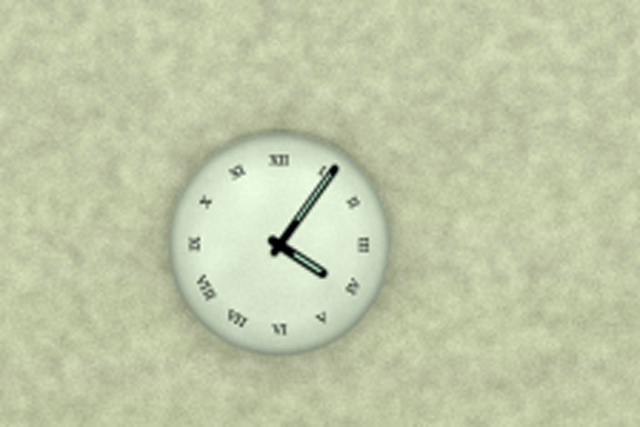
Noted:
**4:06**
